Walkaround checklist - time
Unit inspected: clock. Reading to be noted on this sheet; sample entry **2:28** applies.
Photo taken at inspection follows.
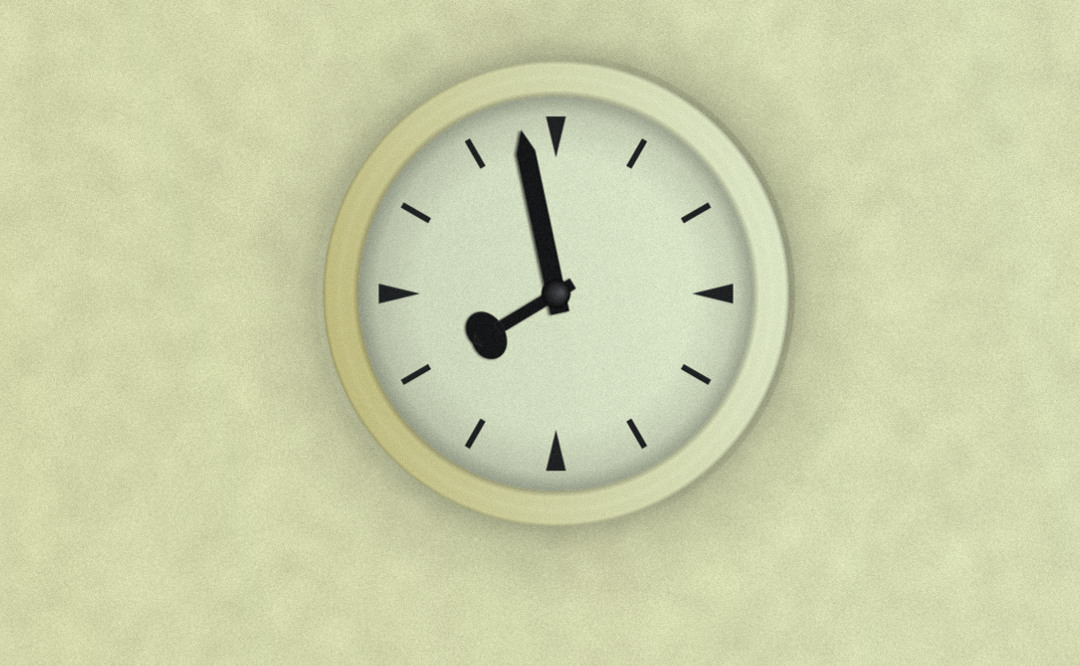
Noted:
**7:58**
